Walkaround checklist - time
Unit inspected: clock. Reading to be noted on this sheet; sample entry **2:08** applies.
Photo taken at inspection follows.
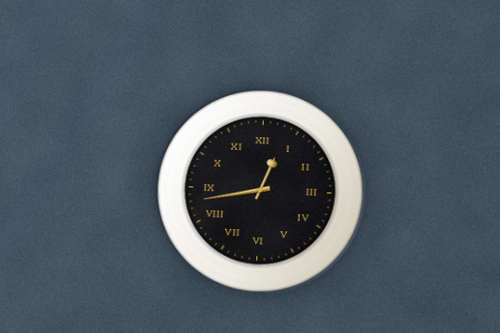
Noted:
**12:43**
